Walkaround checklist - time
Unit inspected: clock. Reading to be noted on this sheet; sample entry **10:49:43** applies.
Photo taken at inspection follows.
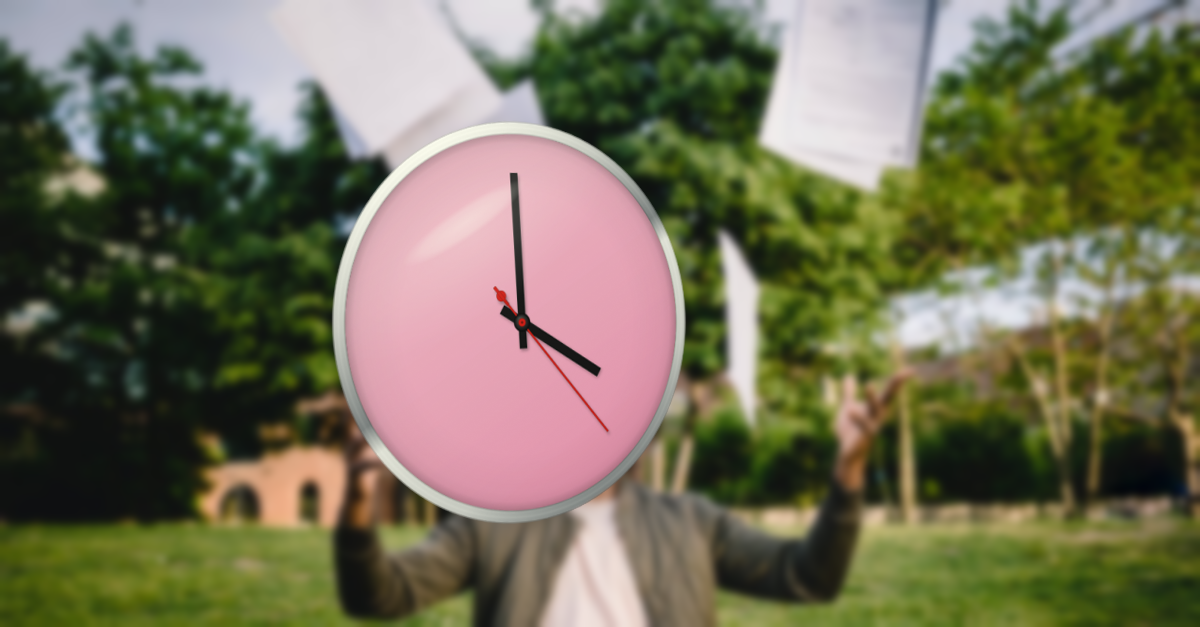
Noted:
**3:59:23**
